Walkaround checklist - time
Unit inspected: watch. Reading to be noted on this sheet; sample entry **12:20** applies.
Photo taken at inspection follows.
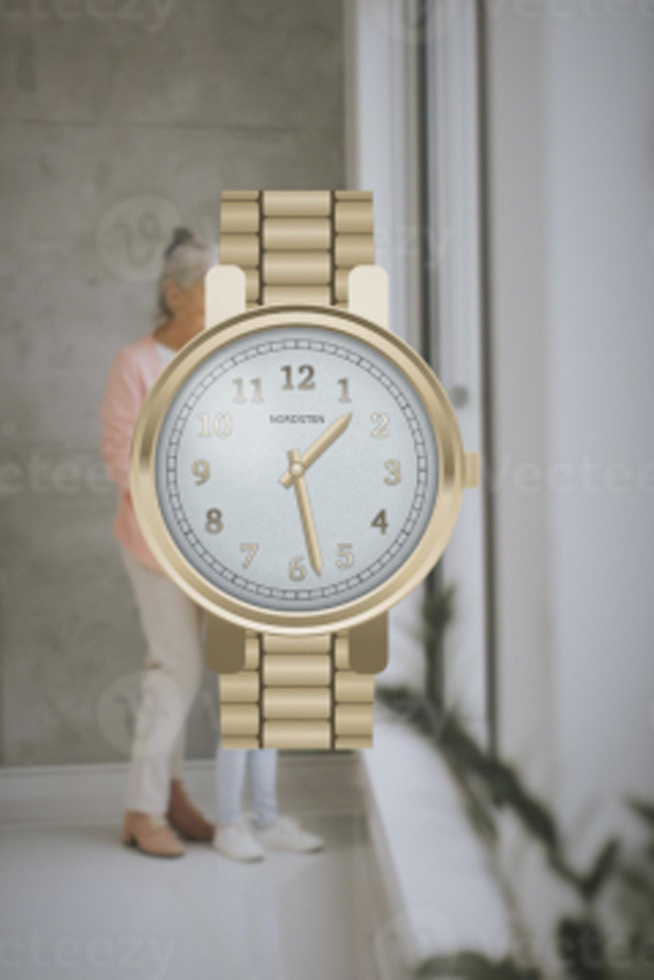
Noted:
**1:28**
